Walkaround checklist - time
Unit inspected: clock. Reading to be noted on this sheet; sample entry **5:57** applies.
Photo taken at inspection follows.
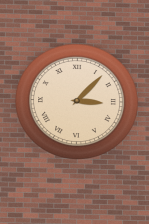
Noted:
**3:07**
